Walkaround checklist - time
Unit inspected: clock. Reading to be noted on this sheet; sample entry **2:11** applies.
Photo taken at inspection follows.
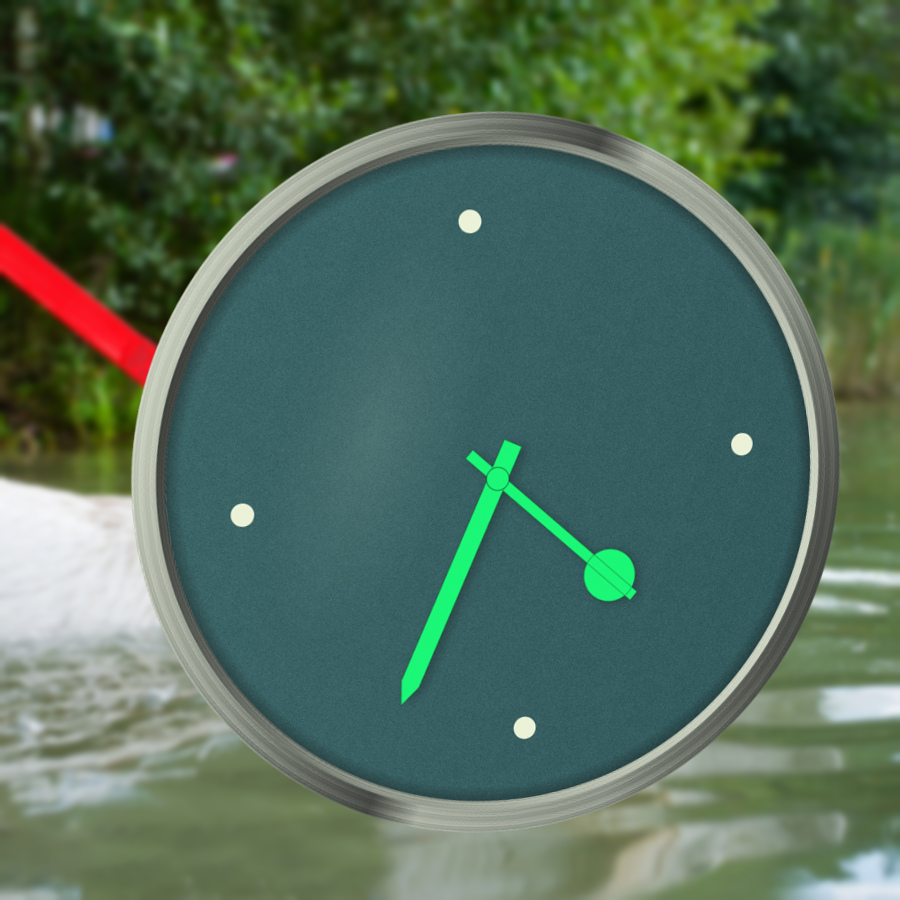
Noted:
**4:35**
